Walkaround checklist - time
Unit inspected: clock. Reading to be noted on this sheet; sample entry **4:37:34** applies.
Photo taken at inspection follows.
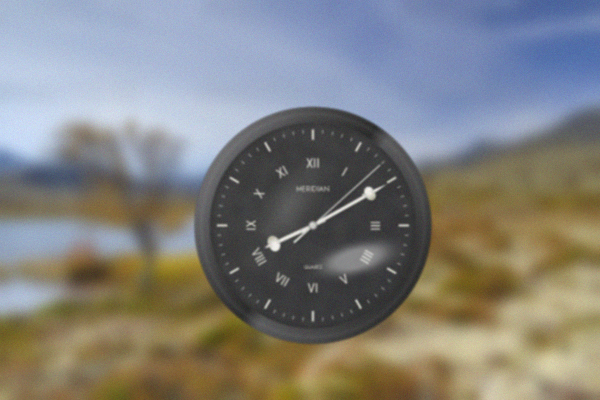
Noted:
**8:10:08**
